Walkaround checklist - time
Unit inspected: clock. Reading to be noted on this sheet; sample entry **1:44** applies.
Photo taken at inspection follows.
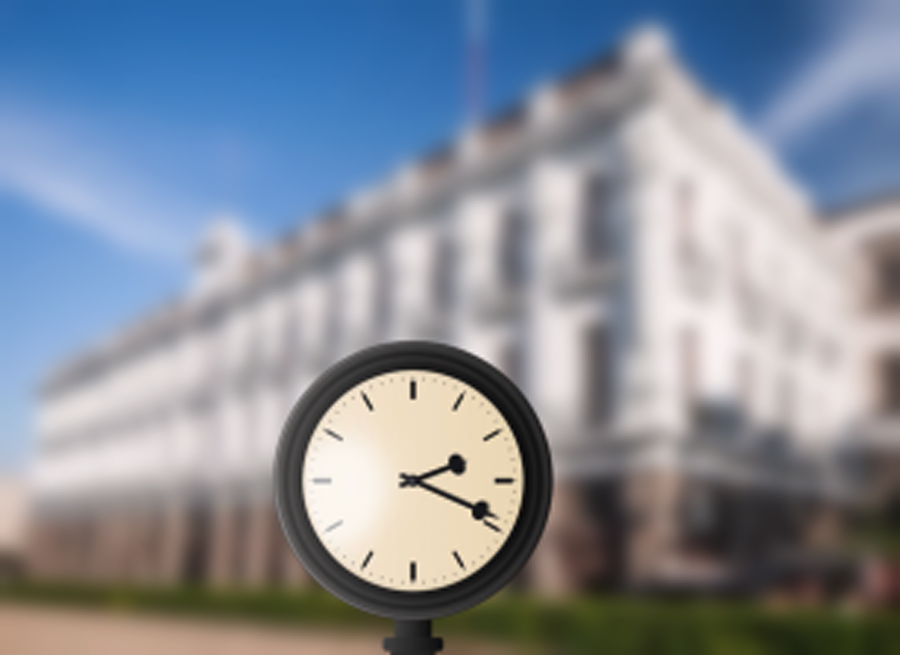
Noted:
**2:19**
